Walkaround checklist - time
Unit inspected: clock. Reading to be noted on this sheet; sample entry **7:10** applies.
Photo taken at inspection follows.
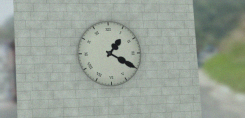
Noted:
**1:20**
